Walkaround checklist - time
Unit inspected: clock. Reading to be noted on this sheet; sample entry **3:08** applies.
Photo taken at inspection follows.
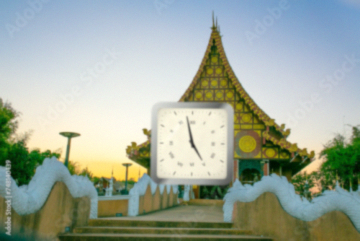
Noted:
**4:58**
